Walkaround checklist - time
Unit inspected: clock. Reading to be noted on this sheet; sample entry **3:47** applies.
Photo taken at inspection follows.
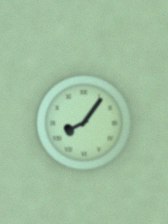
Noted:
**8:06**
